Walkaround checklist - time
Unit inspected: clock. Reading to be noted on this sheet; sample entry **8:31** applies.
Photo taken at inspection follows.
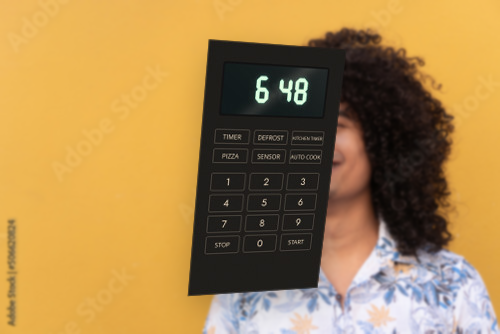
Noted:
**6:48**
